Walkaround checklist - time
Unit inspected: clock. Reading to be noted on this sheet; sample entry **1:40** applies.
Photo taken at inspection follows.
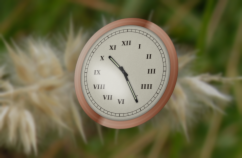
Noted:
**10:25**
